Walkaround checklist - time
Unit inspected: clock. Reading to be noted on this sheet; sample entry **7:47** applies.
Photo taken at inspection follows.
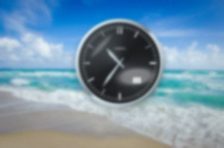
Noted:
**10:36**
